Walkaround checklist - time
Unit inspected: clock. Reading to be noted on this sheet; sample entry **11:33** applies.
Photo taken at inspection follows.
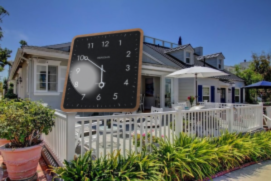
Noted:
**5:51**
